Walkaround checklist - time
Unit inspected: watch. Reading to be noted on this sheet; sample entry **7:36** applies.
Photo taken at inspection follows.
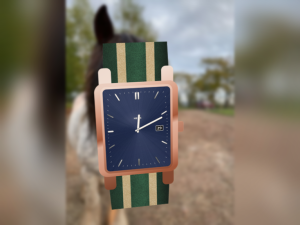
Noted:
**12:11**
